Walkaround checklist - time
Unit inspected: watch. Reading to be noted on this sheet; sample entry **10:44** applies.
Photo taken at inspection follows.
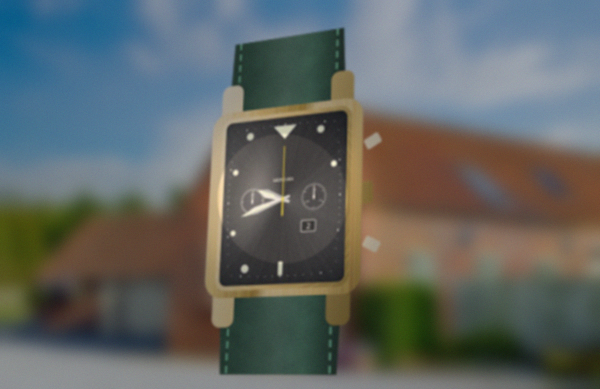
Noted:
**9:42**
